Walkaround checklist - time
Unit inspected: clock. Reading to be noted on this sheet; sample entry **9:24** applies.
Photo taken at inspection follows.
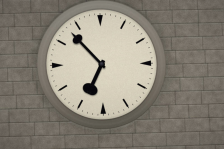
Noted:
**6:53**
